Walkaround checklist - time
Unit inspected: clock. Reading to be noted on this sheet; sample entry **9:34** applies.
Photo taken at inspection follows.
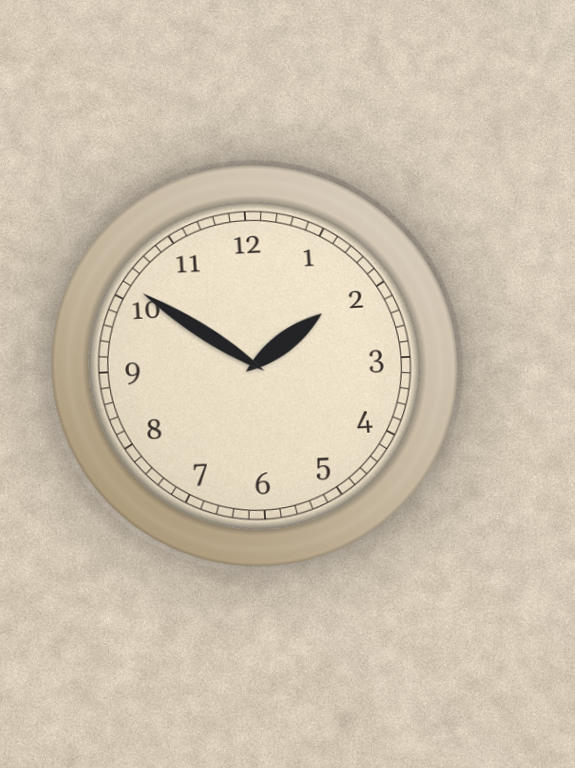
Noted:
**1:51**
